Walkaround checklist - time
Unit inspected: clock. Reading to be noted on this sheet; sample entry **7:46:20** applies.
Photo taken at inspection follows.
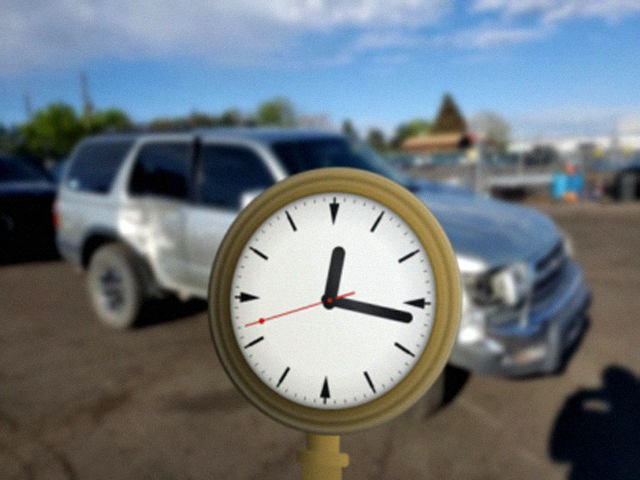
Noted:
**12:16:42**
